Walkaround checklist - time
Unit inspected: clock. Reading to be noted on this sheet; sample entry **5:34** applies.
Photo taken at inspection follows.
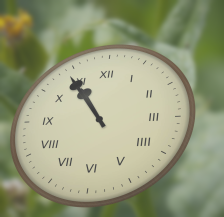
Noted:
**10:54**
